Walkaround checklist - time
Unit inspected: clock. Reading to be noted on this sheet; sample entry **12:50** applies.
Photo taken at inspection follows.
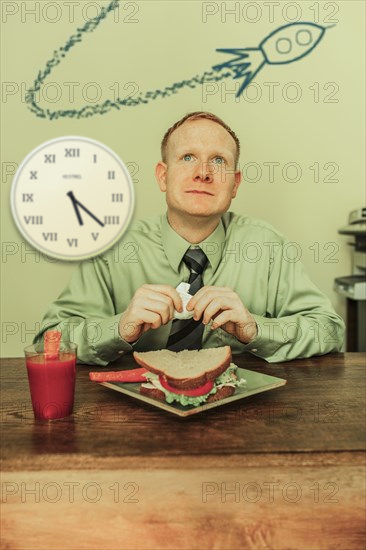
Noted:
**5:22**
